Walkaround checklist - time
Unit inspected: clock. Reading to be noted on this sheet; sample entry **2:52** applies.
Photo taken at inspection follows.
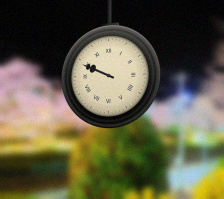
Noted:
**9:49**
